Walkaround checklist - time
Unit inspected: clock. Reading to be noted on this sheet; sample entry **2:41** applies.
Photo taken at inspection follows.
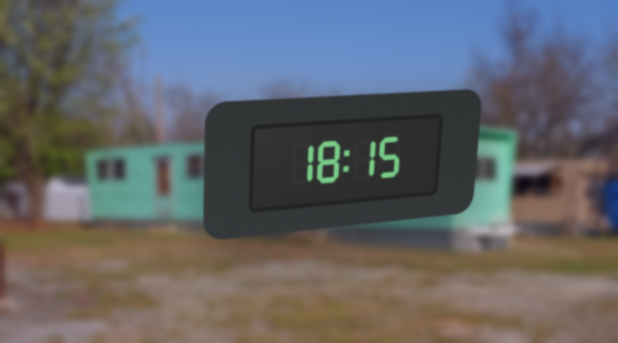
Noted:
**18:15**
